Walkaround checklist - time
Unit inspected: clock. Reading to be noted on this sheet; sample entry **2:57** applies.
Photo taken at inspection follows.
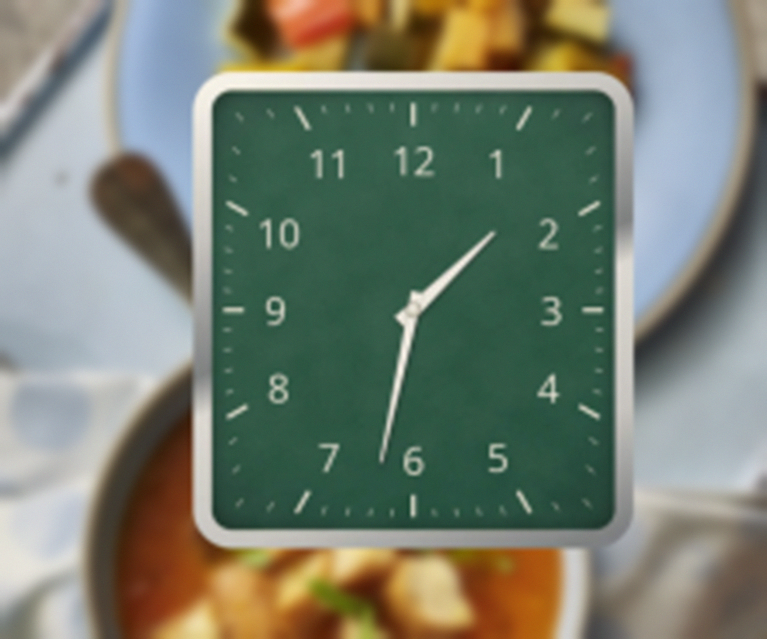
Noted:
**1:32**
